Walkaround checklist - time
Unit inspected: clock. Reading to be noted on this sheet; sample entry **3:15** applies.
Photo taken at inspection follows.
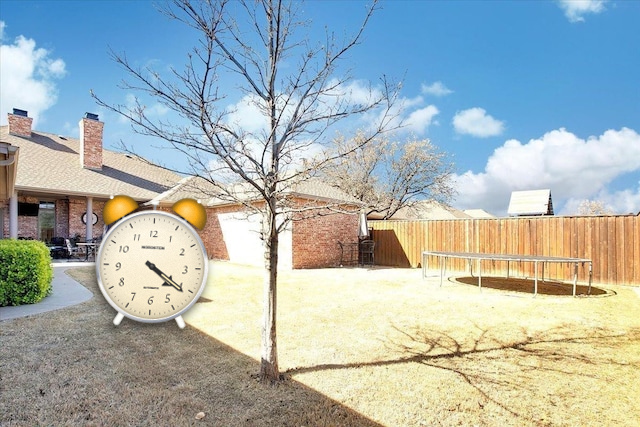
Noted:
**4:21**
